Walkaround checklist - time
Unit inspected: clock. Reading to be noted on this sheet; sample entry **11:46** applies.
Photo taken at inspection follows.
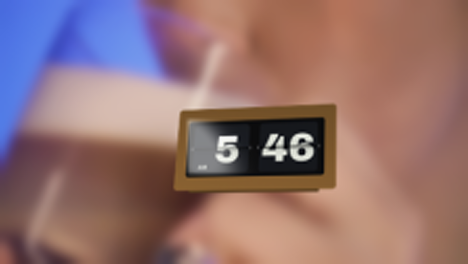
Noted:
**5:46**
